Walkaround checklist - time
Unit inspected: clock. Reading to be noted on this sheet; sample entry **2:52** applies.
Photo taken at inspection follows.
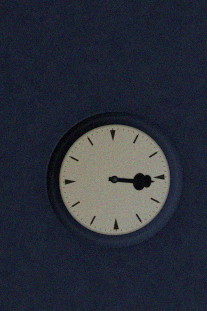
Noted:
**3:16**
